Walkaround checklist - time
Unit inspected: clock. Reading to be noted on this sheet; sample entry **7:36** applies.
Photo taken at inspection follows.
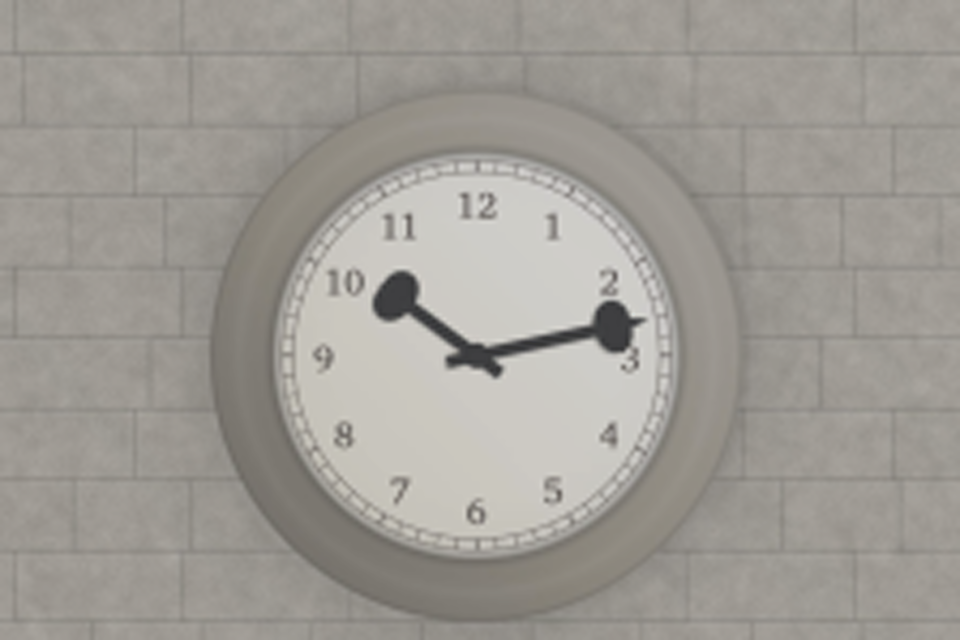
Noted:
**10:13**
